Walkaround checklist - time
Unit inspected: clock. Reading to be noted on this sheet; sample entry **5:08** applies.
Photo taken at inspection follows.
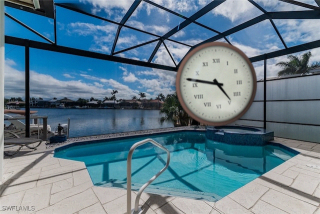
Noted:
**4:47**
